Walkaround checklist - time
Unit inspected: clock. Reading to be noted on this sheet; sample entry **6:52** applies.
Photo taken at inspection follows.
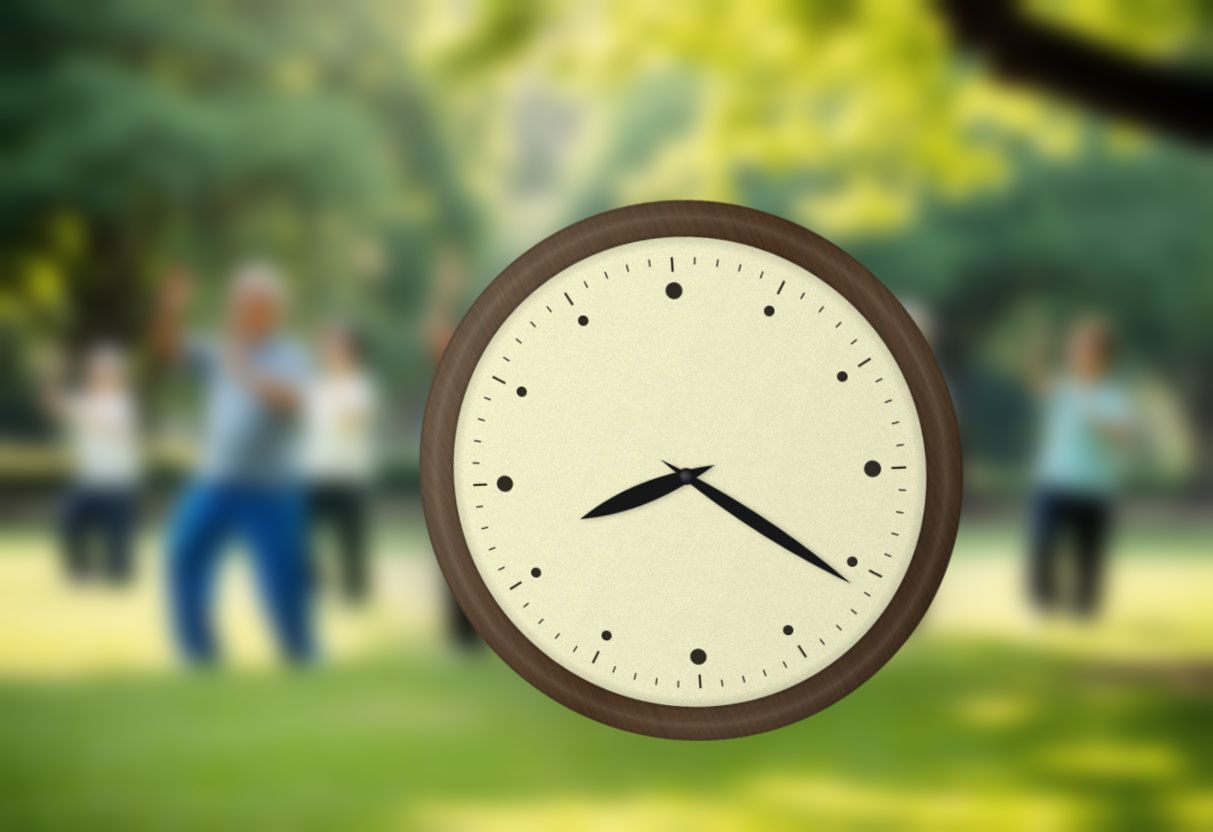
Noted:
**8:21**
